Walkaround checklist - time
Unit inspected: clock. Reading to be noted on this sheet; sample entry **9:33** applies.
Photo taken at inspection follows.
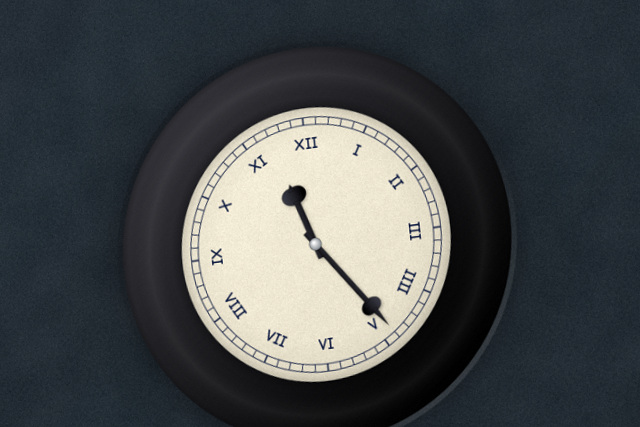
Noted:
**11:24**
